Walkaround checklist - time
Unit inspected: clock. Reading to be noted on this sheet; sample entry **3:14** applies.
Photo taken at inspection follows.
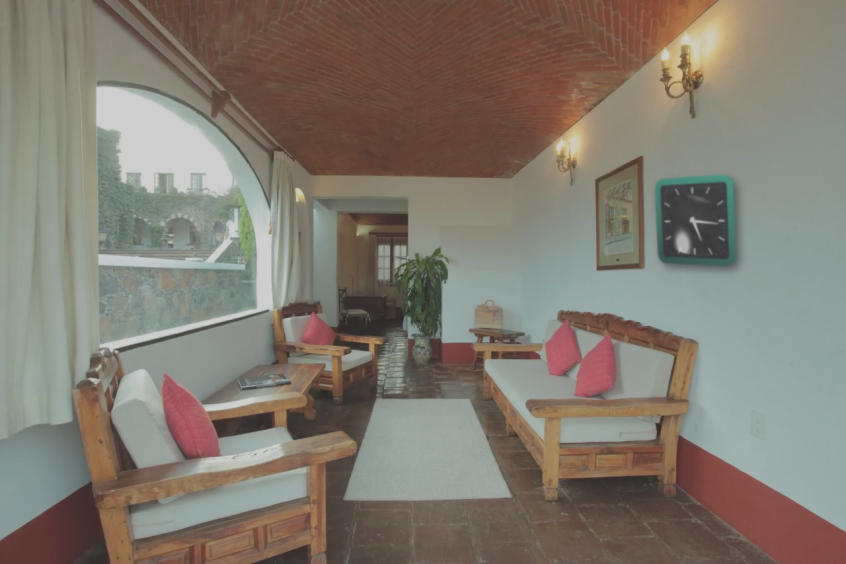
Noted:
**5:16**
